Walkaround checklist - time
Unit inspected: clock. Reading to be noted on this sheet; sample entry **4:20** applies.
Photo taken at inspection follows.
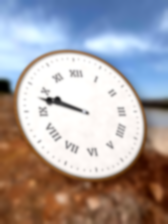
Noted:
**9:48**
